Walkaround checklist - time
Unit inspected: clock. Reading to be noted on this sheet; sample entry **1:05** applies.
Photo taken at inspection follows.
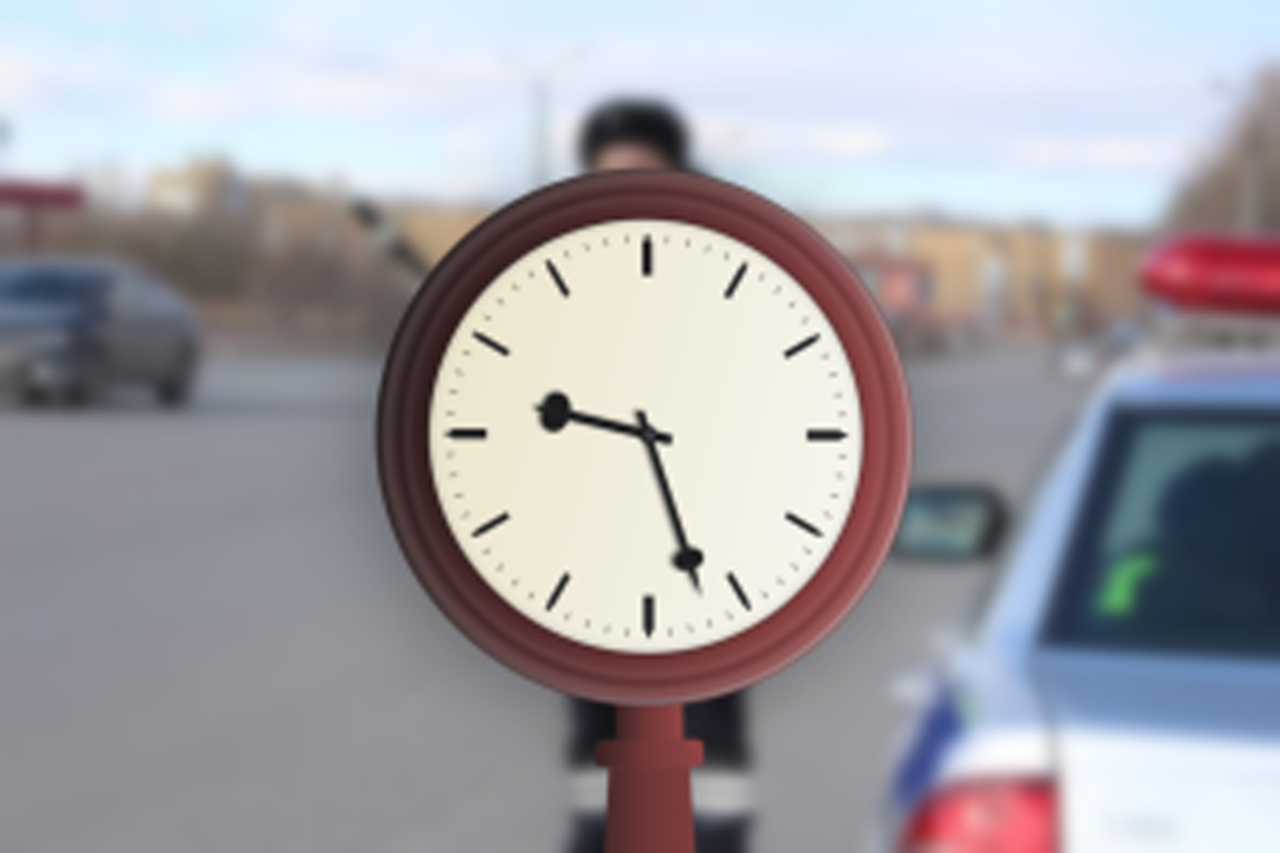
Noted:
**9:27**
